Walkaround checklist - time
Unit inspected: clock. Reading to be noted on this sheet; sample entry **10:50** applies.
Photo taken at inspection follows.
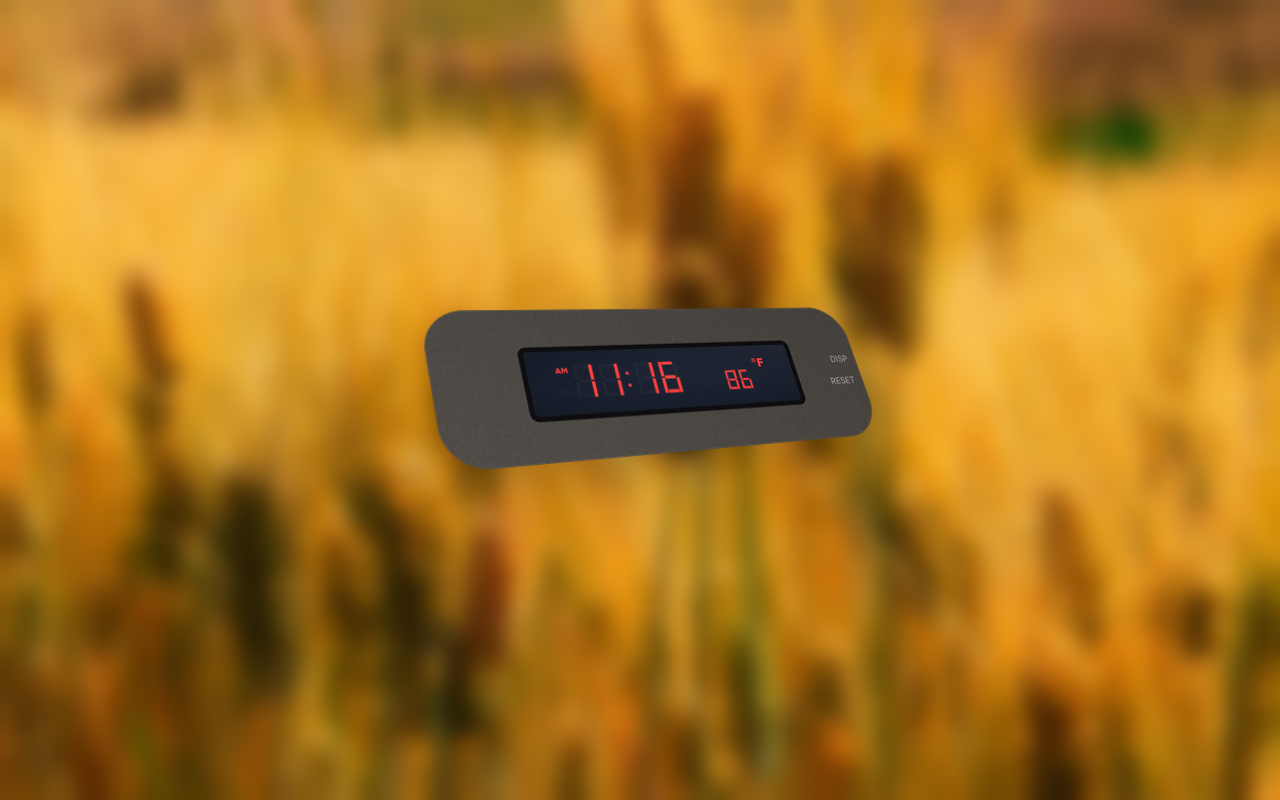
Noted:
**11:16**
